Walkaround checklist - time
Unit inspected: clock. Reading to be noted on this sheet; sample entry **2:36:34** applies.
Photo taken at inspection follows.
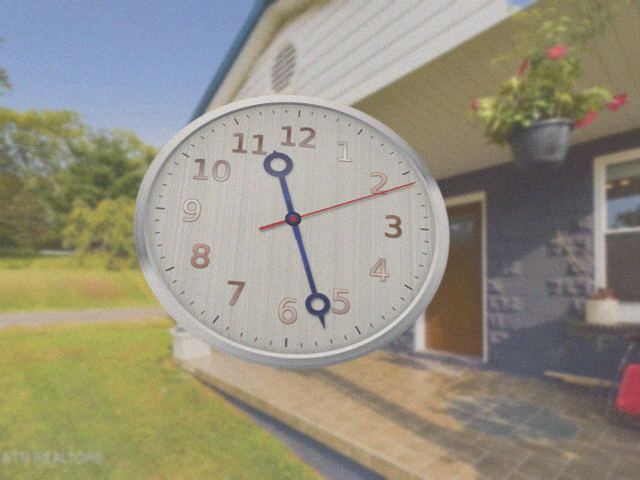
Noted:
**11:27:11**
